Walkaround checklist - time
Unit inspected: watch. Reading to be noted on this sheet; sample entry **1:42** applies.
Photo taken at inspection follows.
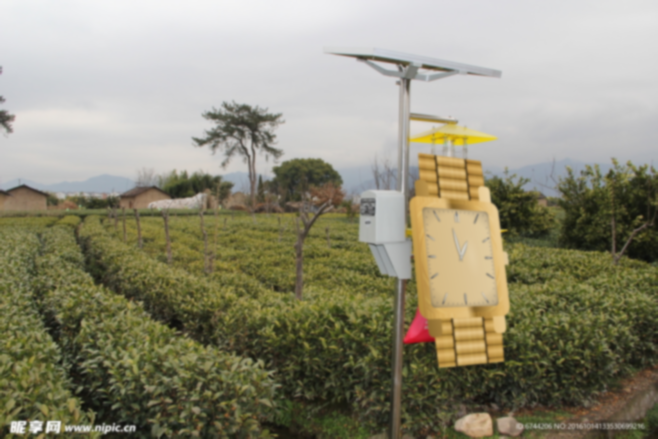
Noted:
**12:58**
